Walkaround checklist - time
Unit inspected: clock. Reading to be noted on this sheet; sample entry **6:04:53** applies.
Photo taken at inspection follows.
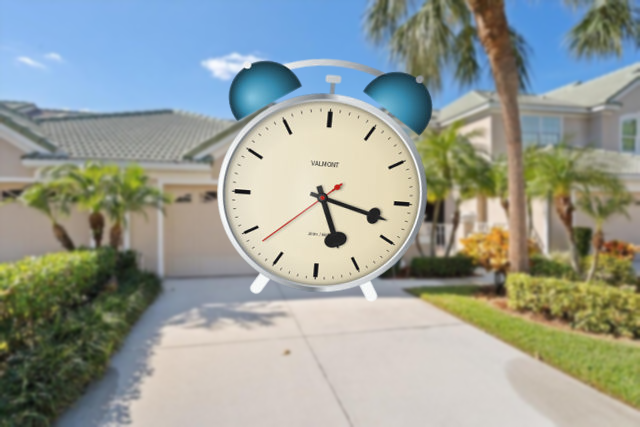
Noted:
**5:17:38**
